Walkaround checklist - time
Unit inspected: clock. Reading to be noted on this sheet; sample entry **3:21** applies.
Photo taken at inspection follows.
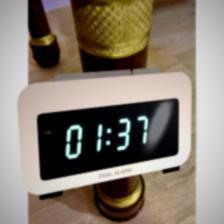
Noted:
**1:37**
